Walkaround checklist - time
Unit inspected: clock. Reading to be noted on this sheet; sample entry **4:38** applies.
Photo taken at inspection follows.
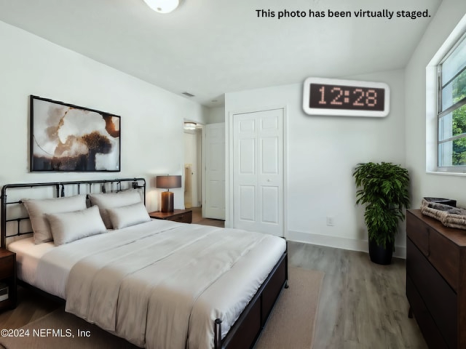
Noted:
**12:28**
